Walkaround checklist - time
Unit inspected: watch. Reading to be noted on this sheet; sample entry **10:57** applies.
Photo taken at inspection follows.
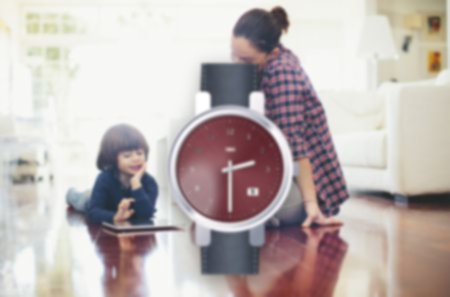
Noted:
**2:30**
